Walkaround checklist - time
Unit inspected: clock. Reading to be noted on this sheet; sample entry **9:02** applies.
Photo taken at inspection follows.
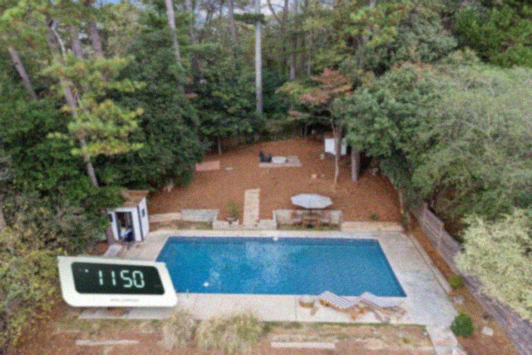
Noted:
**11:50**
